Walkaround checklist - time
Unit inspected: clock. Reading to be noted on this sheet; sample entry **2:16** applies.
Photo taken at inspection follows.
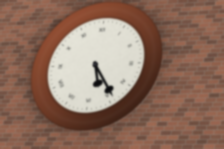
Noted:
**5:24**
